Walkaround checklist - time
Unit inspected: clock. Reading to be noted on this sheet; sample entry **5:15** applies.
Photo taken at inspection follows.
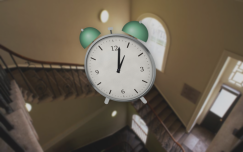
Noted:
**1:02**
